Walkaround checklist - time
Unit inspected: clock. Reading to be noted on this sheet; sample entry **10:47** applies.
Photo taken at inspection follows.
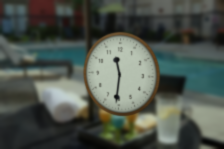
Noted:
**11:31**
